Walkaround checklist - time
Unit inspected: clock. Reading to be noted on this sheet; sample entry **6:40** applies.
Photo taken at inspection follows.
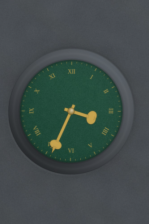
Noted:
**3:34**
